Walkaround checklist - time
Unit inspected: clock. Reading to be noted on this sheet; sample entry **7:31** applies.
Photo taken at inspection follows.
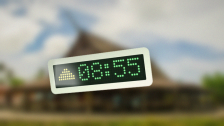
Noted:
**8:55**
